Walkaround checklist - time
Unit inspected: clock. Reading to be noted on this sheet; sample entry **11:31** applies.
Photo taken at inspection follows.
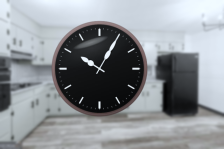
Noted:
**10:05**
